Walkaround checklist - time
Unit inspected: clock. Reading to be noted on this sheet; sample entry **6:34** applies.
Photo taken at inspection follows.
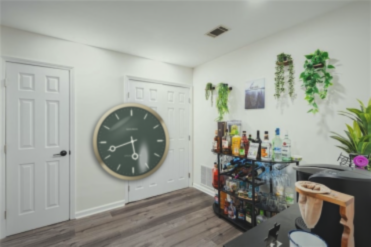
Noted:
**5:42**
